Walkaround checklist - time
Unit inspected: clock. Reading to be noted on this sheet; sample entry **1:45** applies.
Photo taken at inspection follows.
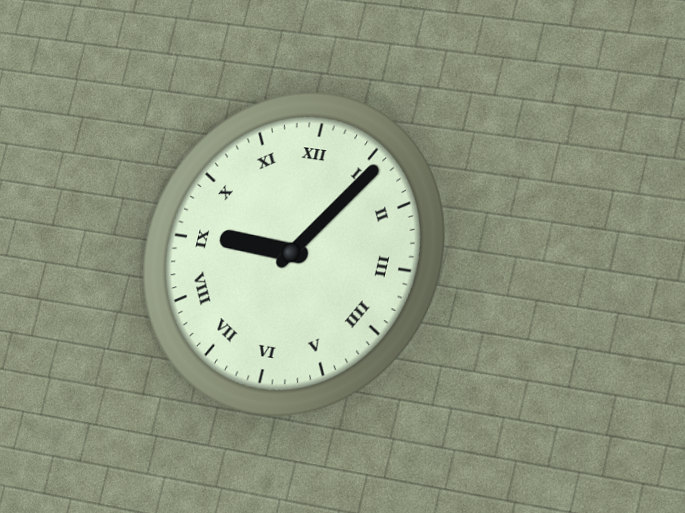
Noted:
**9:06**
